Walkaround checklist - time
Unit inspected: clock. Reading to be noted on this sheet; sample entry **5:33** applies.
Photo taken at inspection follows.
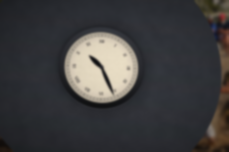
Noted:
**10:26**
